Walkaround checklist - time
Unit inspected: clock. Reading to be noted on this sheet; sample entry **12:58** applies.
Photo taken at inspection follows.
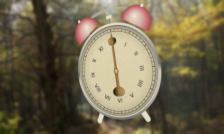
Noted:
**6:00**
